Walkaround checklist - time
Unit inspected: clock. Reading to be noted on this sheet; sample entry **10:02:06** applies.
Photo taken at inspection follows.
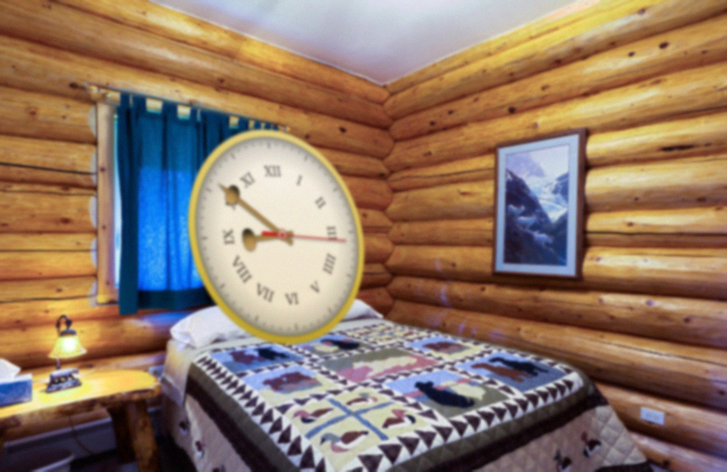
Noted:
**8:51:16**
